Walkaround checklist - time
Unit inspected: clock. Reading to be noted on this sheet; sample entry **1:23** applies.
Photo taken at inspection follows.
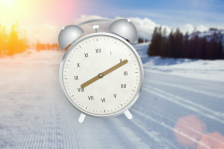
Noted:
**8:11**
